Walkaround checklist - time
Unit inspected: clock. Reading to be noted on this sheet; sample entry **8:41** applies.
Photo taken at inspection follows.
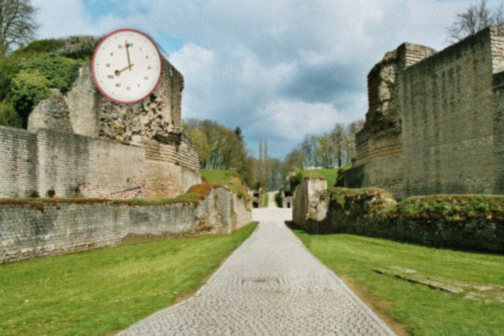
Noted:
**7:58**
